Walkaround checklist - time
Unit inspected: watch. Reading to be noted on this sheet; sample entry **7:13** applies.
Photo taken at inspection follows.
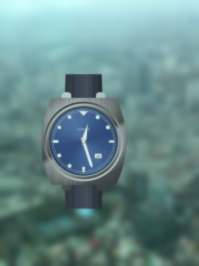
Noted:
**12:27**
